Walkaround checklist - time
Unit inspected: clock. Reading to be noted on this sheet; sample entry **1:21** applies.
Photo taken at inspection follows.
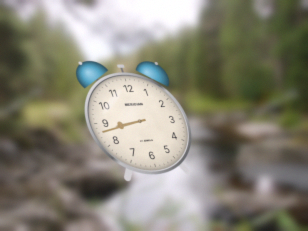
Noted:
**8:43**
